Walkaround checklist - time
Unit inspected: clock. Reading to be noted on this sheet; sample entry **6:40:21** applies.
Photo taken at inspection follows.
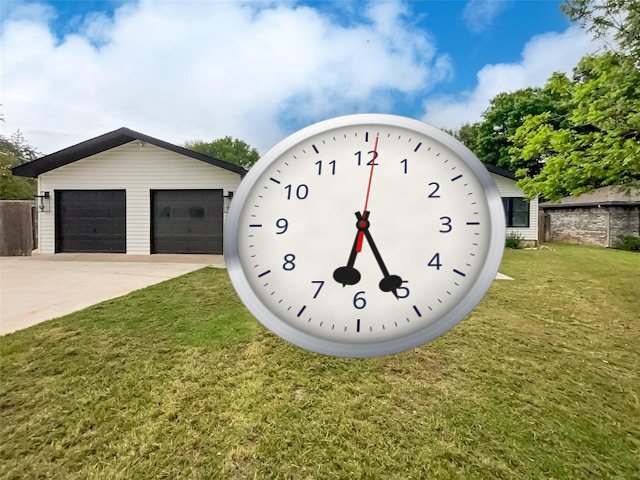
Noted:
**6:26:01**
